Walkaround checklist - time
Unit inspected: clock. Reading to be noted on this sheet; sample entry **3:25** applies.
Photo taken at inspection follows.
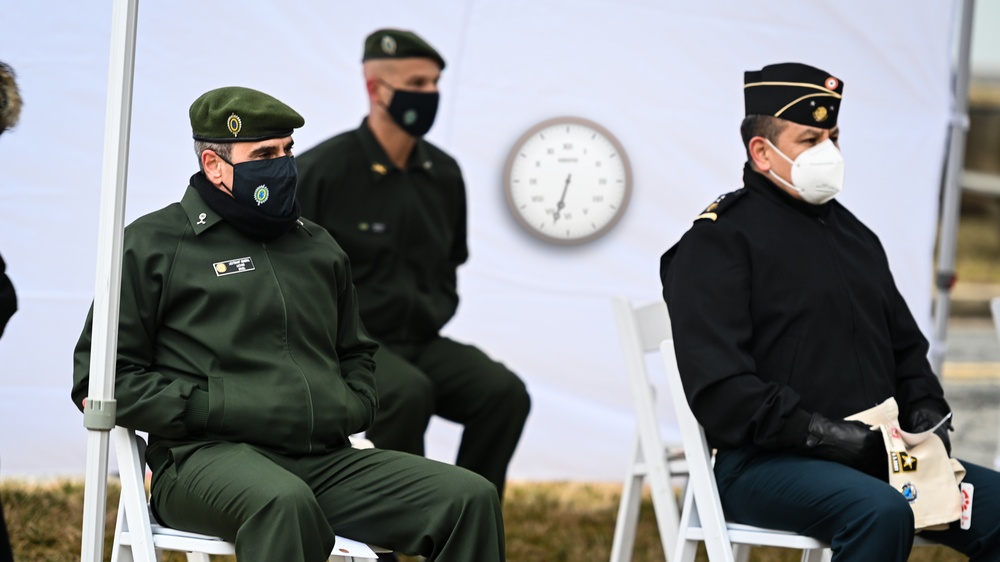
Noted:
**6:33**
